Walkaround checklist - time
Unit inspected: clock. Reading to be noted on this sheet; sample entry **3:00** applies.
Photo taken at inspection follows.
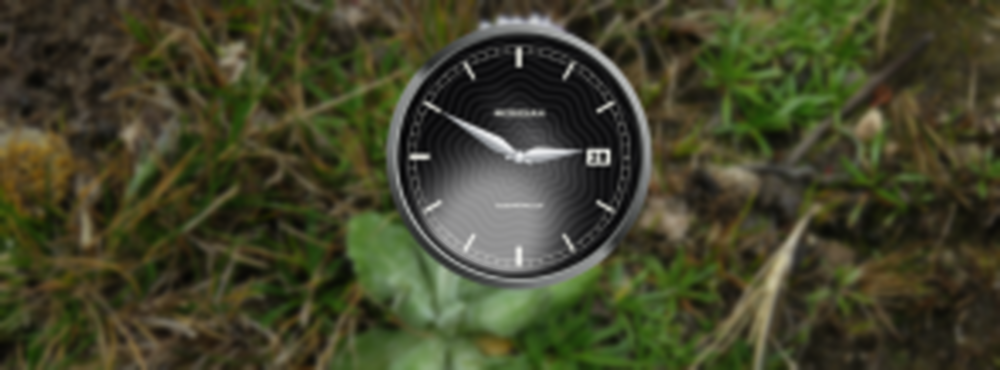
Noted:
**2:50**
